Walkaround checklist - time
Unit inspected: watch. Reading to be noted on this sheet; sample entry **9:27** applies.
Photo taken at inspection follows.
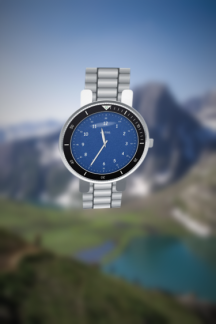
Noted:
**11:35**
